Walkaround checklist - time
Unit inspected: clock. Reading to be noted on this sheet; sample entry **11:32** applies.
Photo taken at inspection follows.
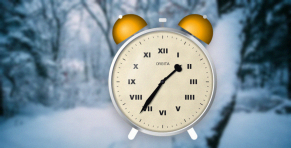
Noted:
**1:36**
